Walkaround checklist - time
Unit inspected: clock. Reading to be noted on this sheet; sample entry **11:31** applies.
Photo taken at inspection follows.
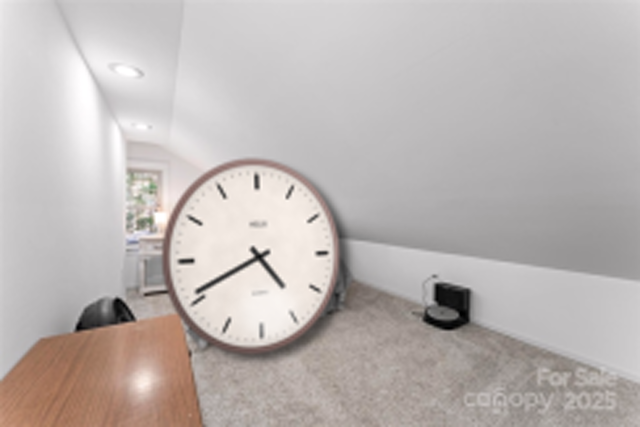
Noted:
**4:41**
